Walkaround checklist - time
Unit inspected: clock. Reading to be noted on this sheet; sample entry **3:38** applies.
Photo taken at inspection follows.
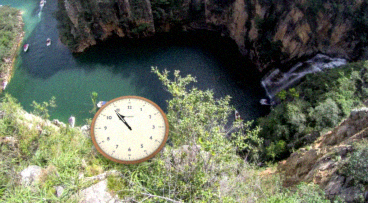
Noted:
**10:54**
